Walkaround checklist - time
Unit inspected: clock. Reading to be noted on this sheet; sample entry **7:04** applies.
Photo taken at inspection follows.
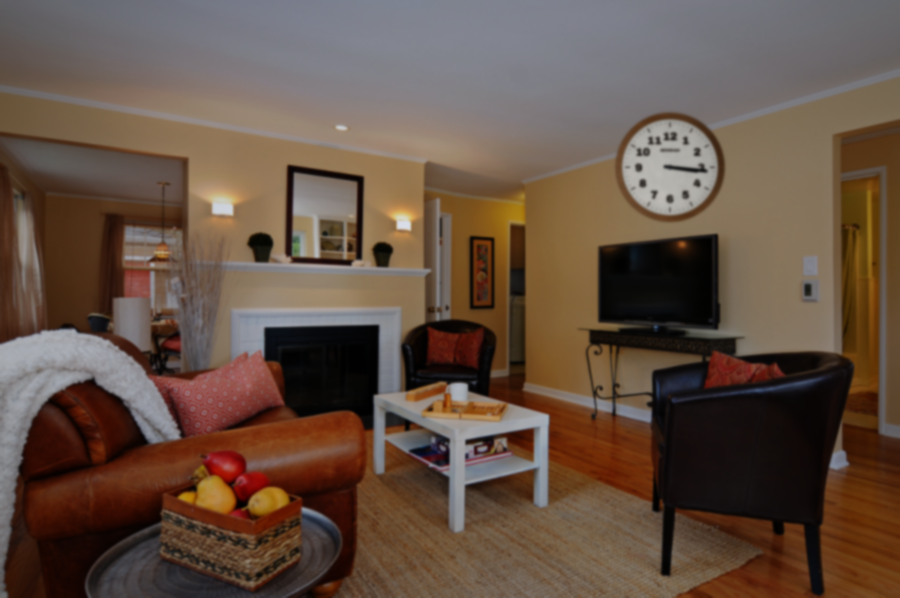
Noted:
**3:16**
